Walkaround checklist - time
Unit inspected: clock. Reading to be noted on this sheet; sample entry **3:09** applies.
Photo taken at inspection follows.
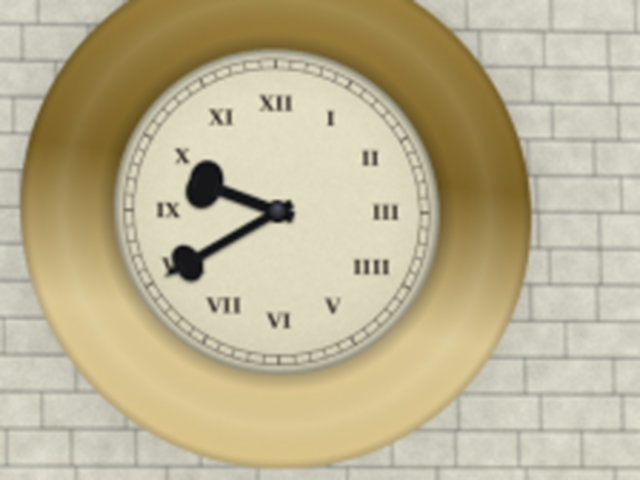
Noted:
**9:40**
